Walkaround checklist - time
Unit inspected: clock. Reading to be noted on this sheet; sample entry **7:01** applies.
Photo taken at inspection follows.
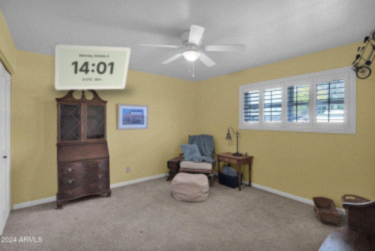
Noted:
**14:01**
